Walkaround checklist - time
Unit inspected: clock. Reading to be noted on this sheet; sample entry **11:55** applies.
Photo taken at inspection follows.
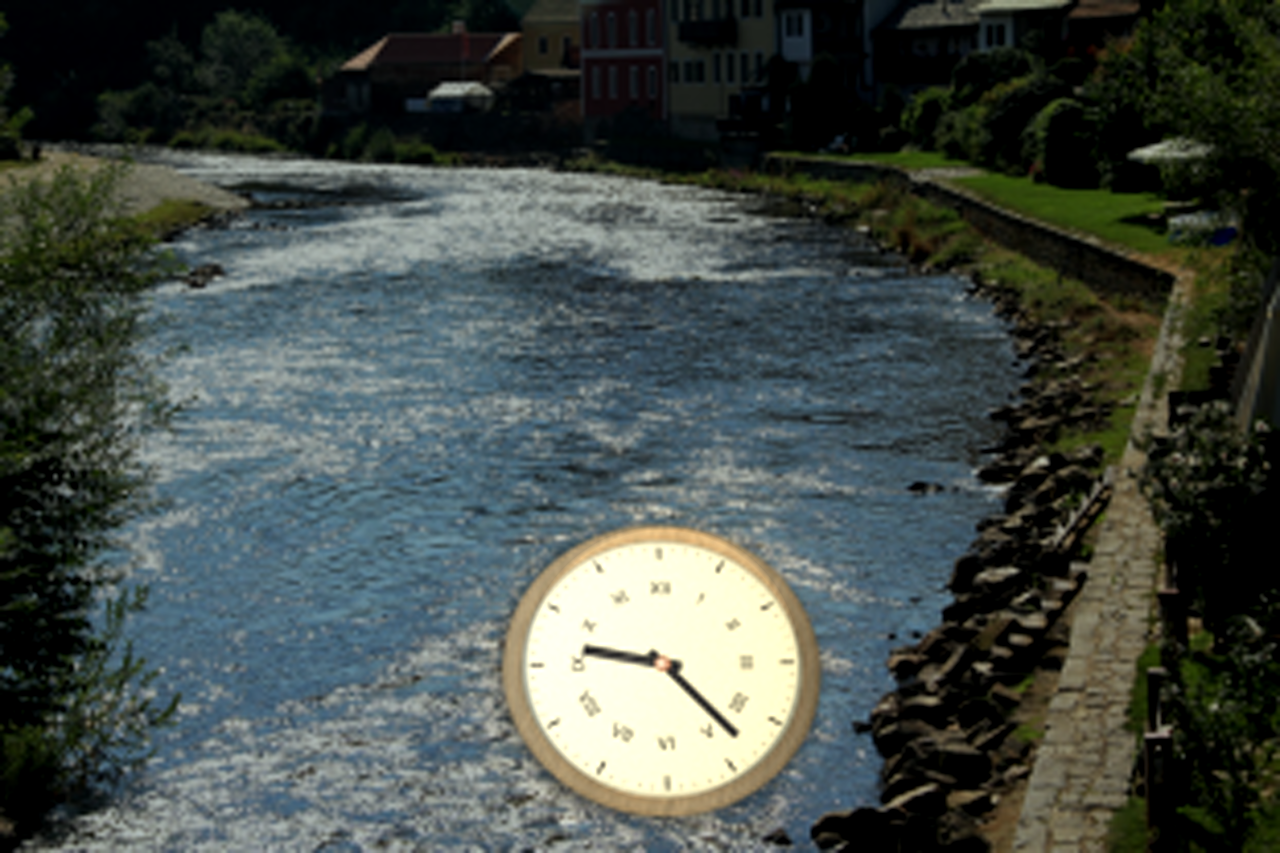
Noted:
**9:23**
